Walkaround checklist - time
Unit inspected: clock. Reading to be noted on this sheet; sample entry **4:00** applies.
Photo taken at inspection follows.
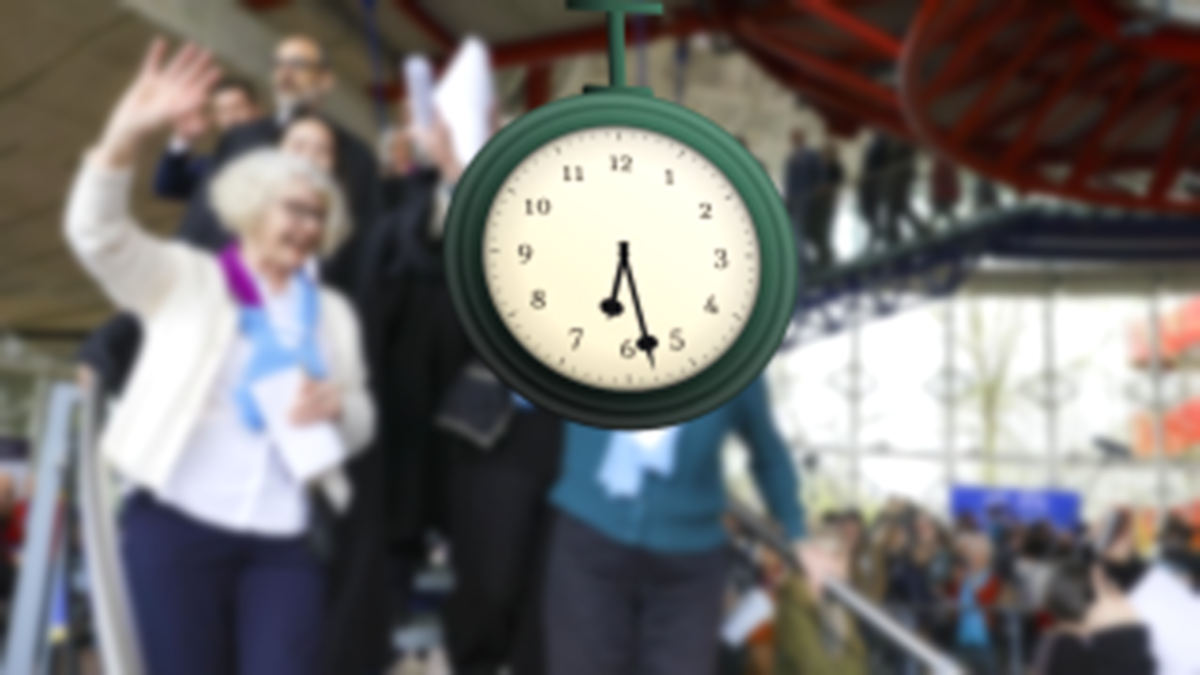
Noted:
**6:28**
